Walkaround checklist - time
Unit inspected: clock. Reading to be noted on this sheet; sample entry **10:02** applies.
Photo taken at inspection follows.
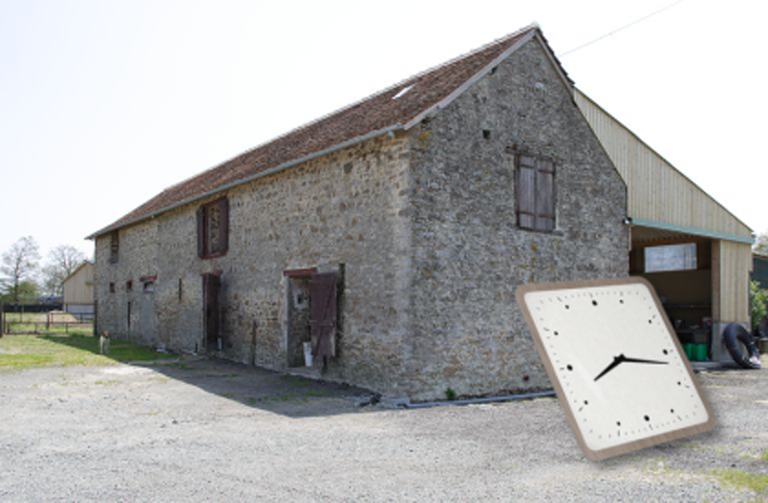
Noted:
**8:17**
